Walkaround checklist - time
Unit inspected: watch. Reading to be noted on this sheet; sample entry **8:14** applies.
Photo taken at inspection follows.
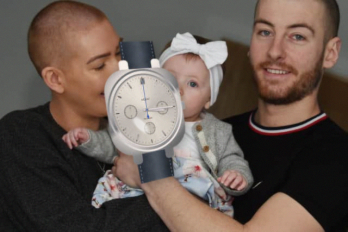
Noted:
**3:15**
